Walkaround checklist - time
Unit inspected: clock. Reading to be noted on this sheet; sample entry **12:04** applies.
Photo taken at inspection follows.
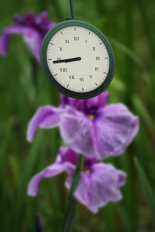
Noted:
**8:44**
